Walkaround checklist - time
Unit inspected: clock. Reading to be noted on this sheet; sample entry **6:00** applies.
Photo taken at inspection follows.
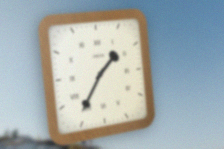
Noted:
**1:36**
